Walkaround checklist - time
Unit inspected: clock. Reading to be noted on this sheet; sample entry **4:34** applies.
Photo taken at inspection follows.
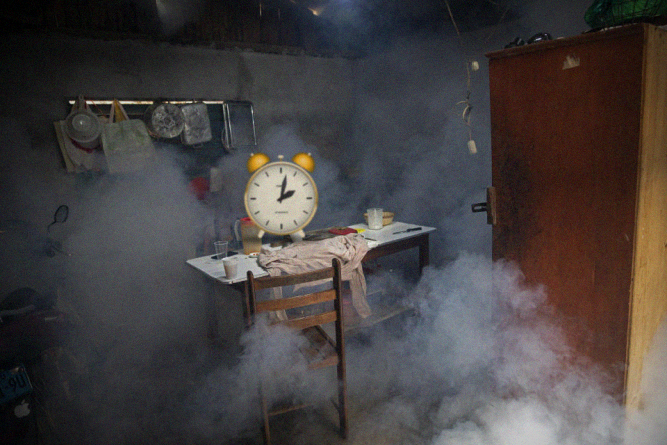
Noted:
**2:02**
